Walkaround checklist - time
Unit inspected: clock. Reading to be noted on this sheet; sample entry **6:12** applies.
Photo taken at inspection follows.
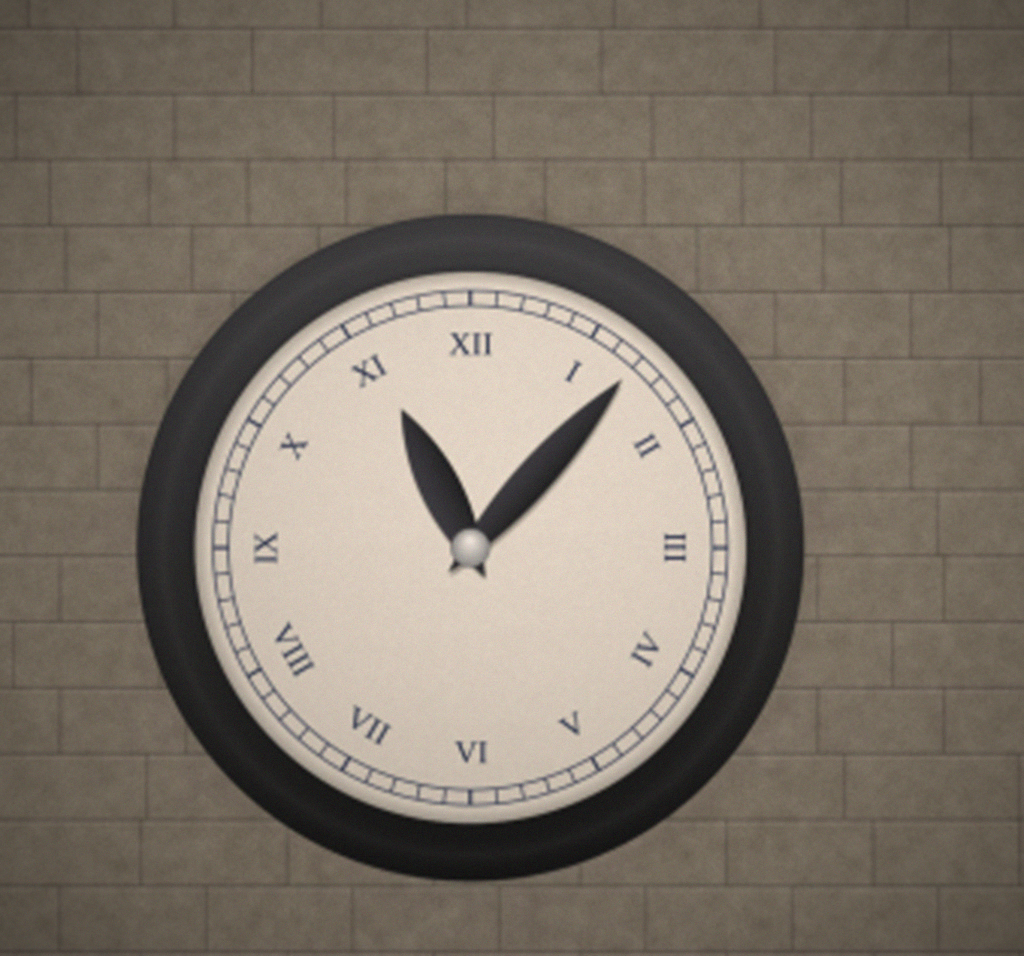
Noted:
**11:07**
